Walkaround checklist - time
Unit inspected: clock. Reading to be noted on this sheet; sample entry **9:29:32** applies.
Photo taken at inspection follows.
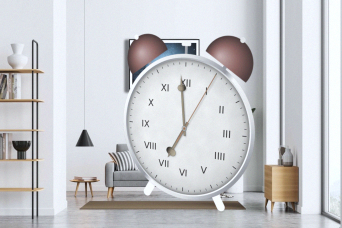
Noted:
**6:59:05**
